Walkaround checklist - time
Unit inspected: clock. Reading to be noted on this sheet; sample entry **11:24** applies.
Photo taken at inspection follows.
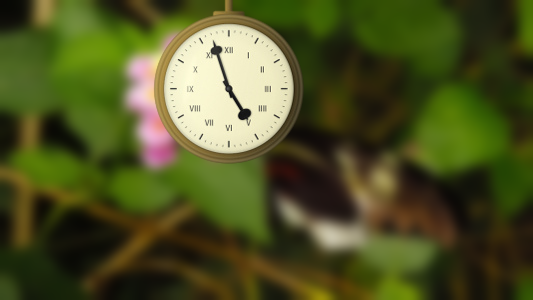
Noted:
**4:57**
